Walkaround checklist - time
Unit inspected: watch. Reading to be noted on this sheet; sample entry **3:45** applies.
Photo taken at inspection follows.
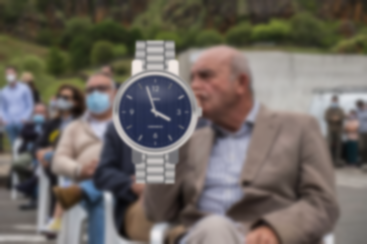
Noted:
**3:57**
